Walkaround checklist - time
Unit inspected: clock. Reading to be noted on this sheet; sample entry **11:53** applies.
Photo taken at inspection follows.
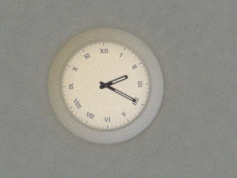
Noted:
**2:20**
